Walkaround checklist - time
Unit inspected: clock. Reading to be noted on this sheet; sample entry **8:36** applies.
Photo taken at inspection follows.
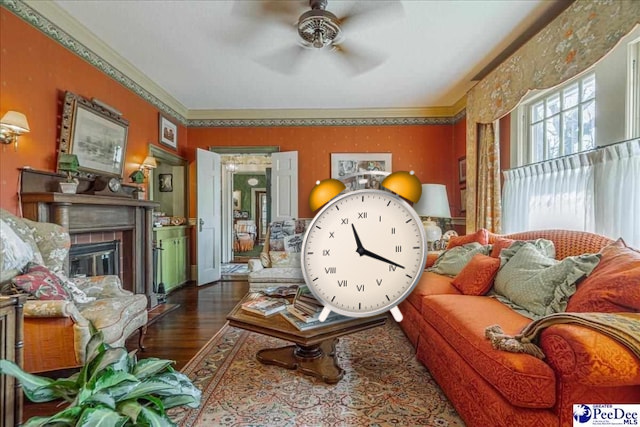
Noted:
**11:19**
